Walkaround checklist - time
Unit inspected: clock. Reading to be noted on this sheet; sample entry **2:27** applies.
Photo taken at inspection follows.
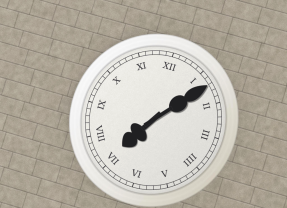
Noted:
**7:07**
